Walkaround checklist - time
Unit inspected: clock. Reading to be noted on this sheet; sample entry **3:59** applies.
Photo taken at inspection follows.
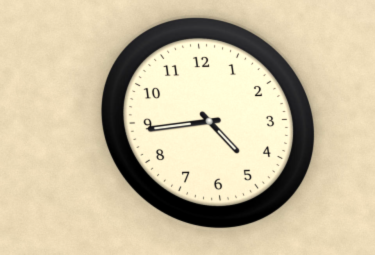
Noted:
**4:44**
